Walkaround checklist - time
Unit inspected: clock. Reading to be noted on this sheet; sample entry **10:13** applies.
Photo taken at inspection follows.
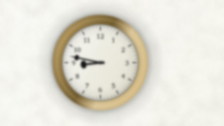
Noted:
**8:47**
